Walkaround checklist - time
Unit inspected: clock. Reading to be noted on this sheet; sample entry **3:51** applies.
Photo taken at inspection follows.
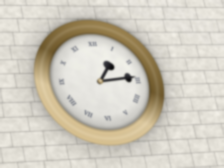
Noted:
**1:14**
